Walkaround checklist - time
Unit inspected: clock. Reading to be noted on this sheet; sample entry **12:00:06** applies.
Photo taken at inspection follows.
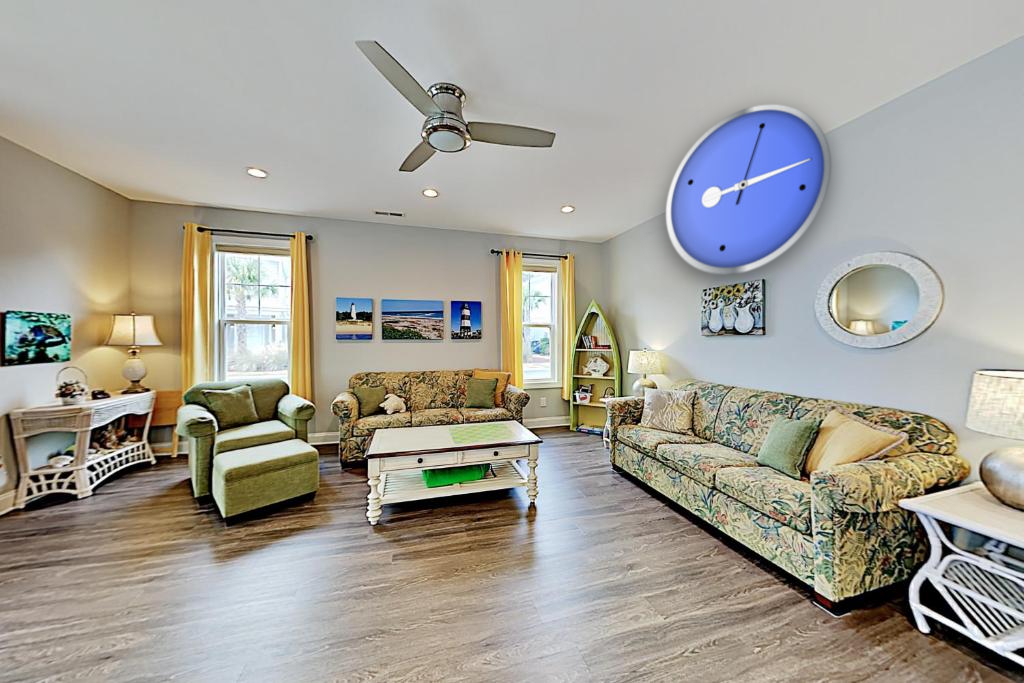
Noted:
**8:11:00**
